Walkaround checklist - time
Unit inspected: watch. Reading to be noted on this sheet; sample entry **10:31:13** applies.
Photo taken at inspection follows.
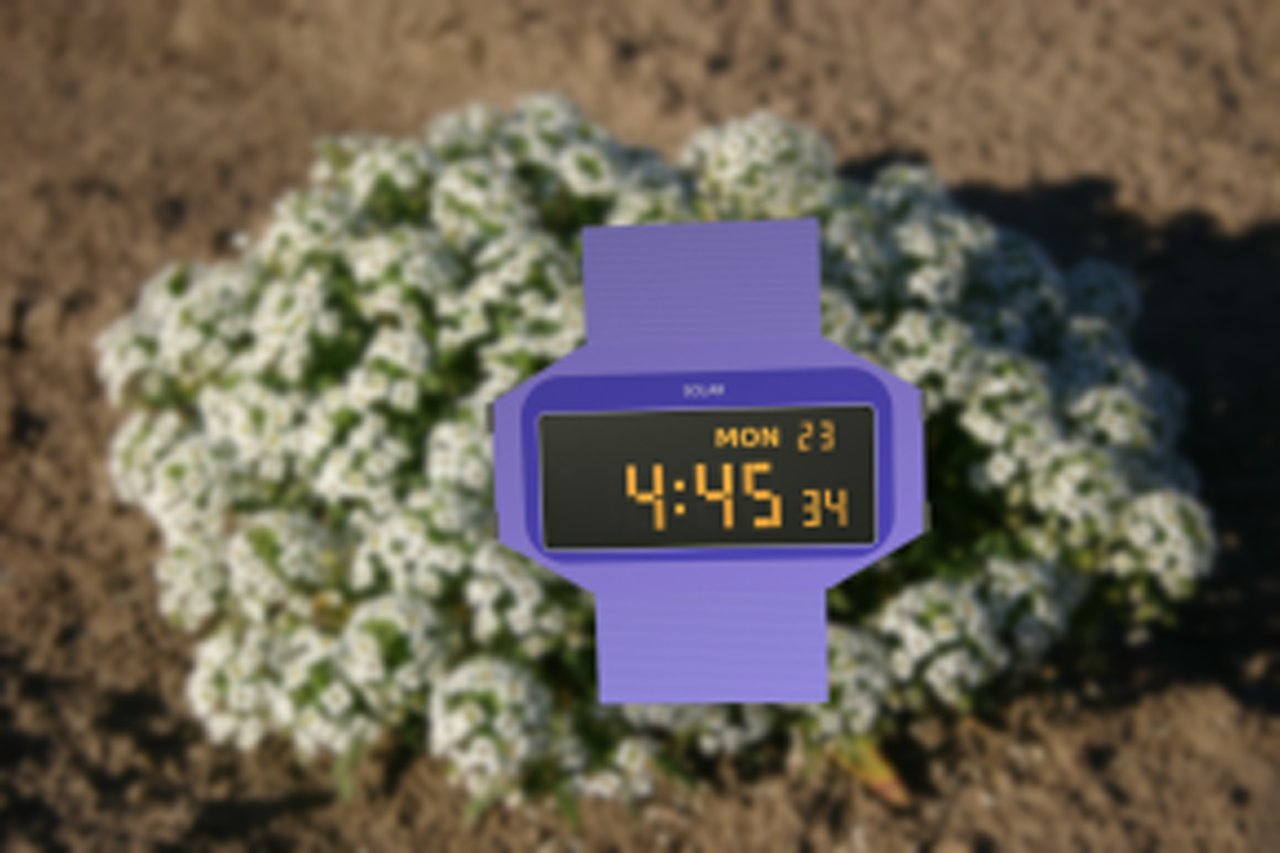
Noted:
**4:45:34**
